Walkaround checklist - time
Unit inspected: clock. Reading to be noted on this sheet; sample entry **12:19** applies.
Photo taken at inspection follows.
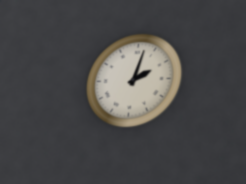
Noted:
**2:02**
